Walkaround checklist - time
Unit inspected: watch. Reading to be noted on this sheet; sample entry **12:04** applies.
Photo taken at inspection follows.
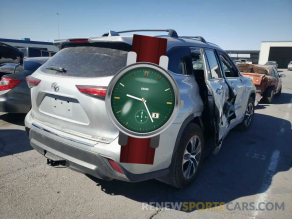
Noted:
**9:25**
